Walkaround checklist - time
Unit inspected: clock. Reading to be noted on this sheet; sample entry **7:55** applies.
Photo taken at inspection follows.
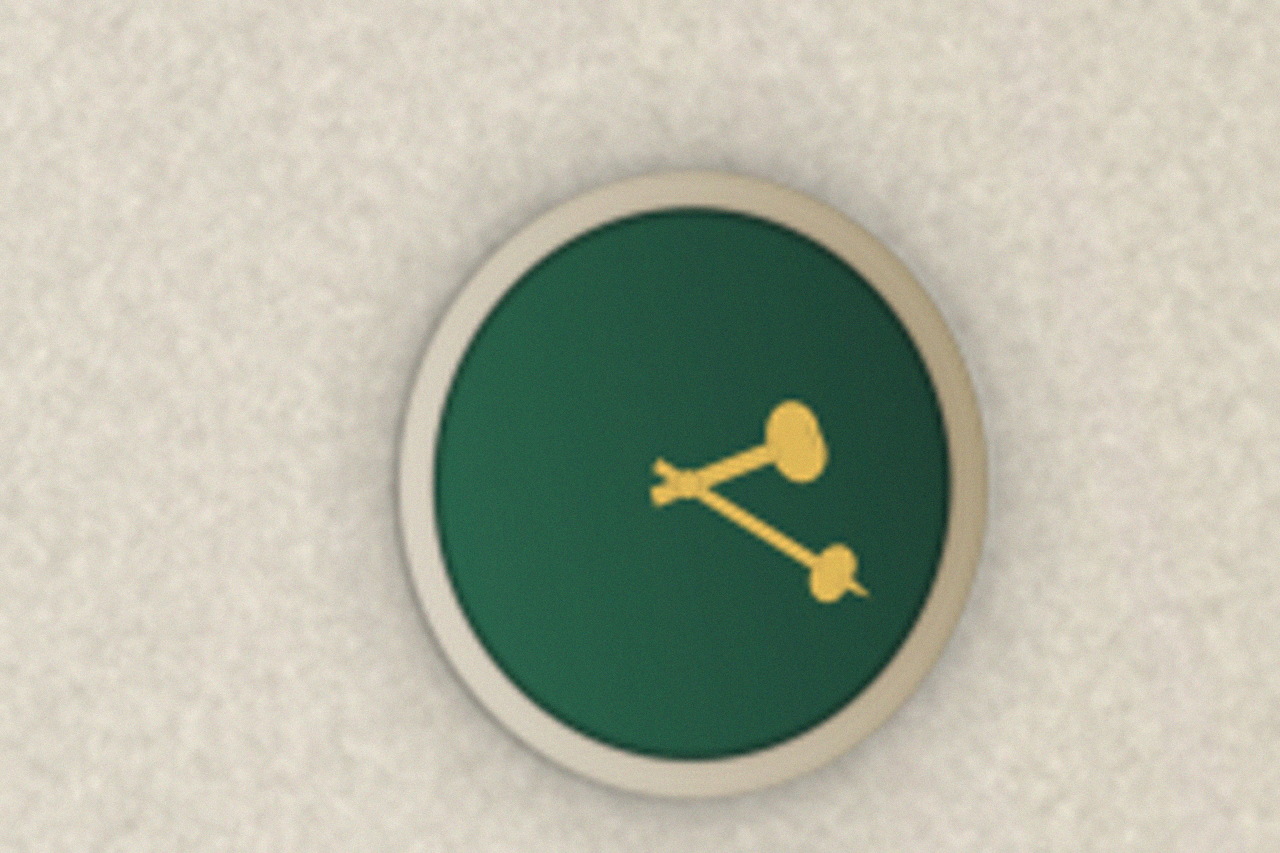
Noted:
**2:20**
